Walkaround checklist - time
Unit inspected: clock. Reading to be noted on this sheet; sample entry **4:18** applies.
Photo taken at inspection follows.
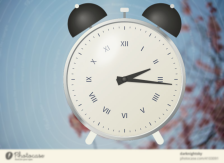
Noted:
**2:16**
